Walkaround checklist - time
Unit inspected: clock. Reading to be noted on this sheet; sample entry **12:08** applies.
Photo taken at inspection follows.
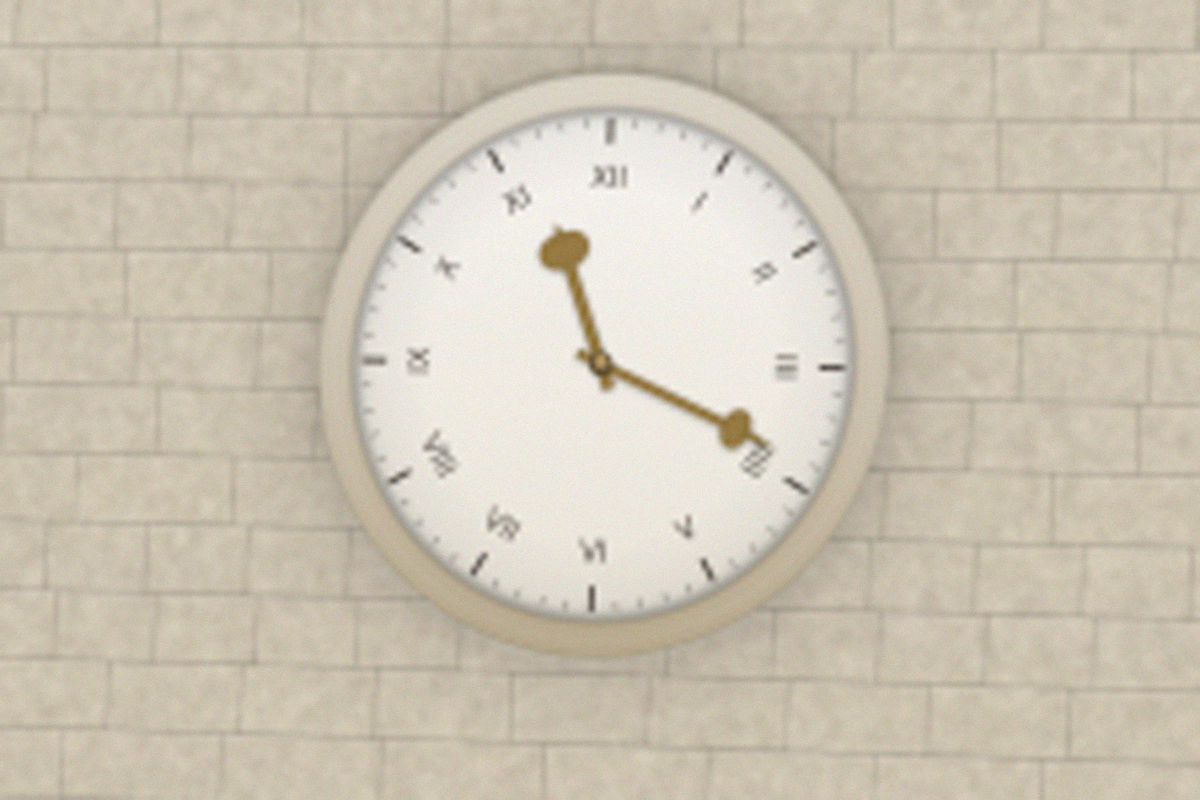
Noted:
**11:19**
